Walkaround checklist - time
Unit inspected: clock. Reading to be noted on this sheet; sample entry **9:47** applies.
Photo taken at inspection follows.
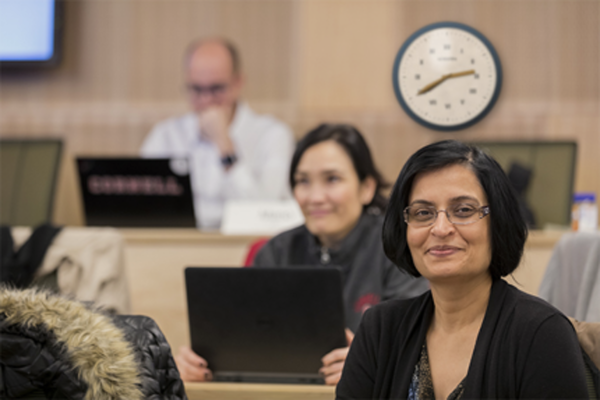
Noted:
**2:40**
